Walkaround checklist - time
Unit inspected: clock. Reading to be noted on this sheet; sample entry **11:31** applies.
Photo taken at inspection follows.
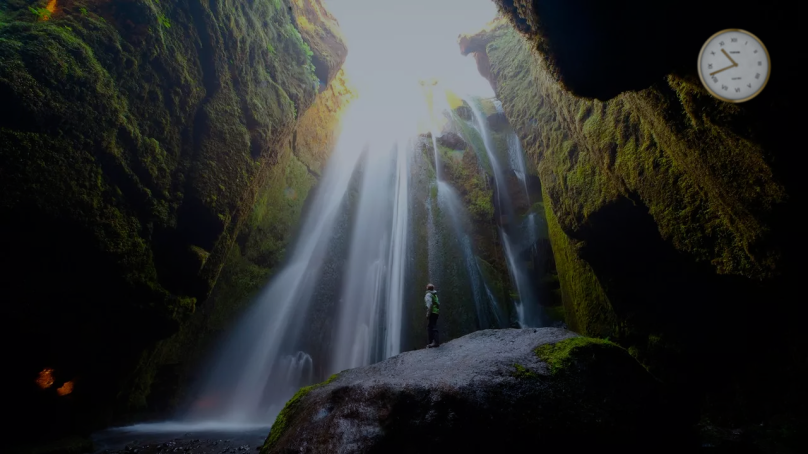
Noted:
**10:42**
